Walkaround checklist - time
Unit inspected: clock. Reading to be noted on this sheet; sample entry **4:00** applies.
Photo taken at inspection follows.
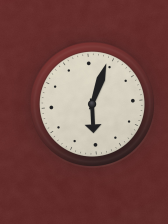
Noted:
**6:04**
